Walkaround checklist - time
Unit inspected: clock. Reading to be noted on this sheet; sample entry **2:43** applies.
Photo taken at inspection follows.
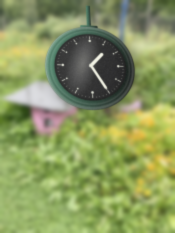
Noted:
**1:25**
